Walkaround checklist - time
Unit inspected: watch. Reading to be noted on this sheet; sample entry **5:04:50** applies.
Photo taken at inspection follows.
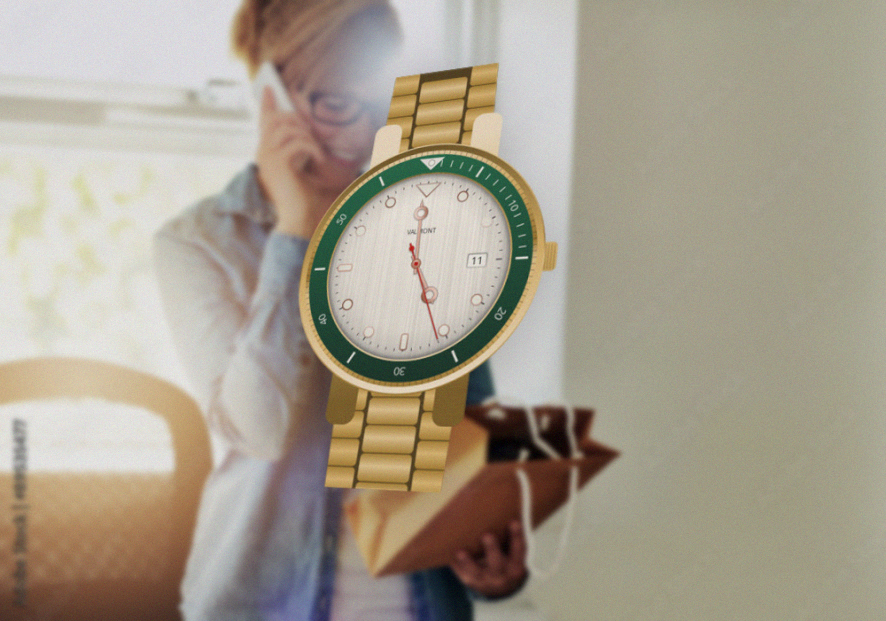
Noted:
**4:59:26**
